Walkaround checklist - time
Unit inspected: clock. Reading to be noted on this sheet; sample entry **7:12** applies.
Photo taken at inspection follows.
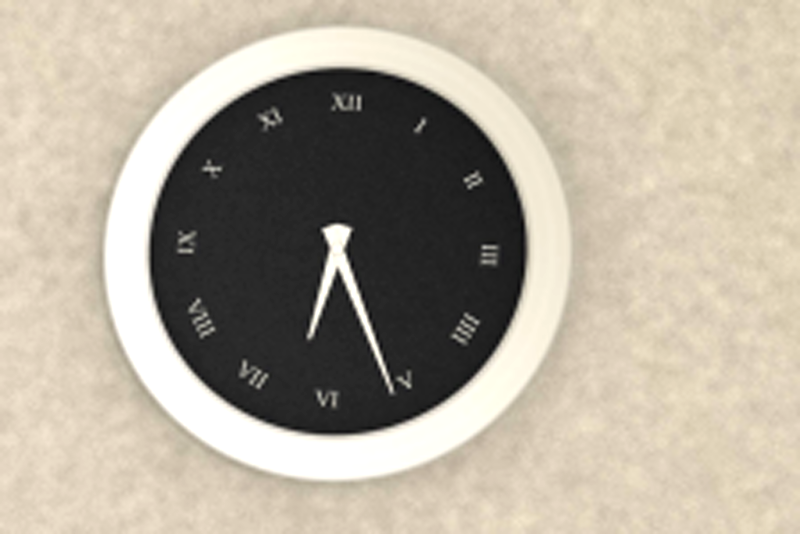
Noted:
**6:26**
